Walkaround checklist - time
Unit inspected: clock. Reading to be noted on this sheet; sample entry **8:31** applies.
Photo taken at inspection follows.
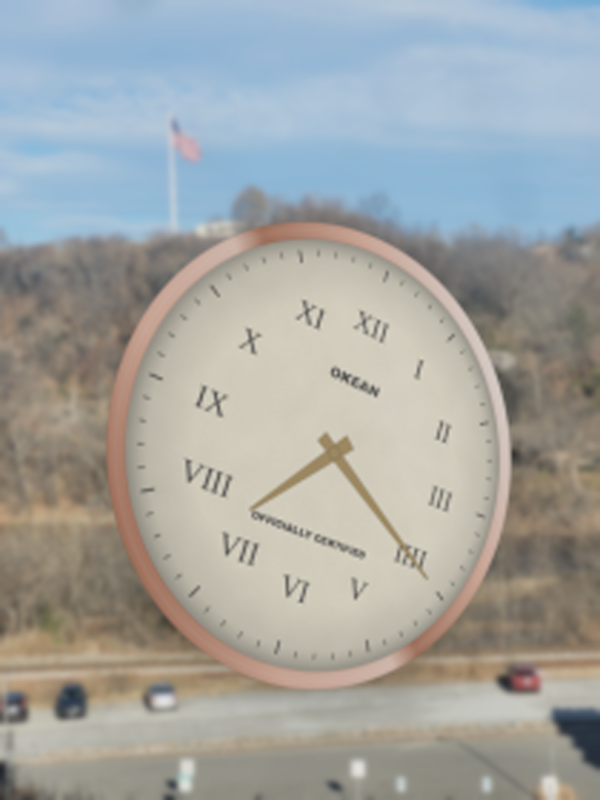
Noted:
**7:20**
